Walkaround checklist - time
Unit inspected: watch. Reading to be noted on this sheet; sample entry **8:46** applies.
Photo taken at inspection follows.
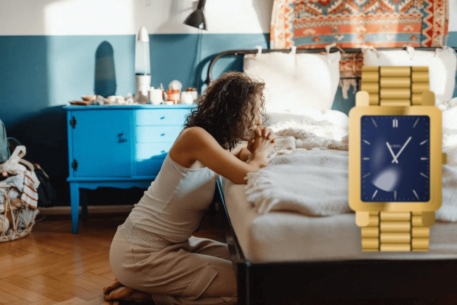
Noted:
**11:06**
